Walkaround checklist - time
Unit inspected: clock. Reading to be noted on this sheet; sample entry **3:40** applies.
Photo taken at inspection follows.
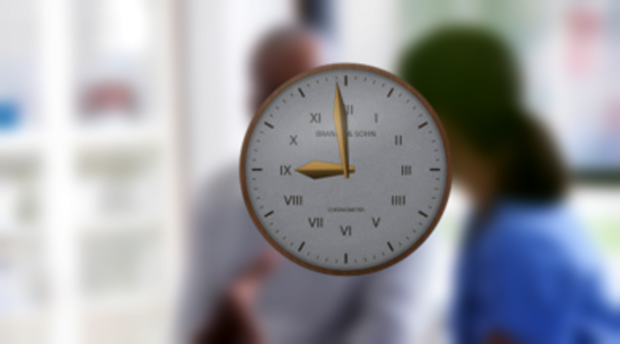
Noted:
**8:59**
